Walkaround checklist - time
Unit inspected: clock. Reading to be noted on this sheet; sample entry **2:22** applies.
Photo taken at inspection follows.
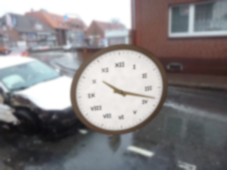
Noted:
**10:18**
